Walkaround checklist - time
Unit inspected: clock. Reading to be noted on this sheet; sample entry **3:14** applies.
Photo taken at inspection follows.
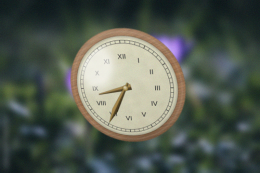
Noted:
**8:35**
